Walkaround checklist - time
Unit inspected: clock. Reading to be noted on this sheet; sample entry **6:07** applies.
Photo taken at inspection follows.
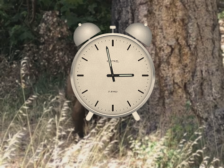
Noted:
**2:58**
